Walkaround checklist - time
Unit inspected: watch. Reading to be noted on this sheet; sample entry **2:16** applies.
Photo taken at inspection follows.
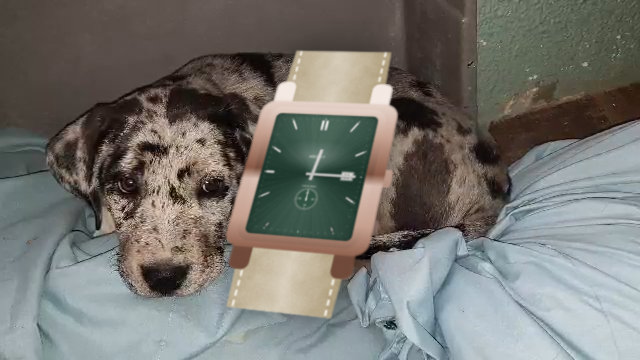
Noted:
**12:15**
